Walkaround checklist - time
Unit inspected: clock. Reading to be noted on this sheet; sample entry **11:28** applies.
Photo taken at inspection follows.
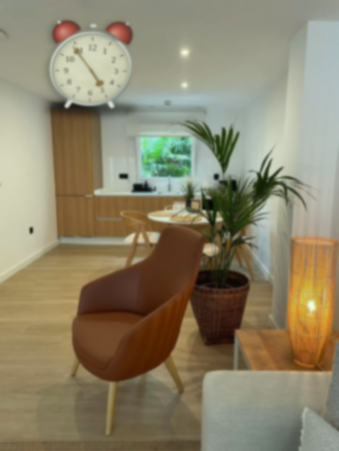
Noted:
**4:54**
